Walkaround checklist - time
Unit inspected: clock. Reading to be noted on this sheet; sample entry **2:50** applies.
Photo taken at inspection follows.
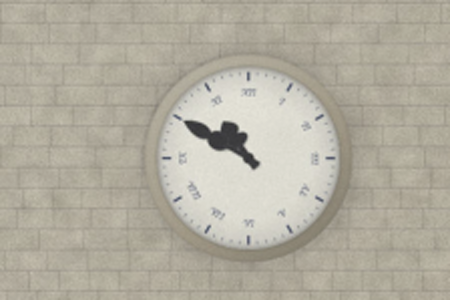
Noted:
**10:50**
